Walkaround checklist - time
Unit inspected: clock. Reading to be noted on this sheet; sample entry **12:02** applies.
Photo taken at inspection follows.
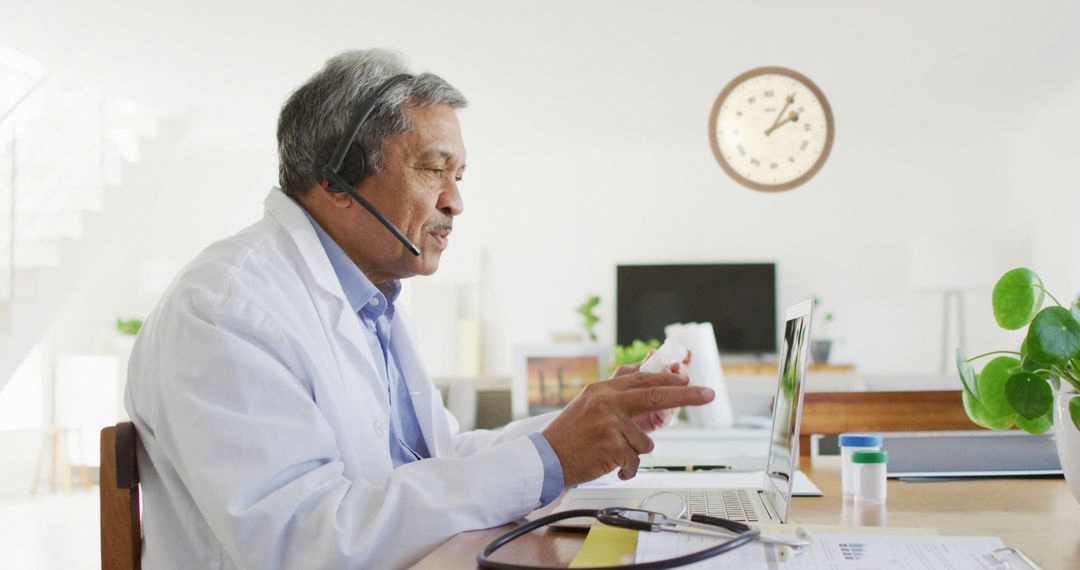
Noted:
**2:06**
